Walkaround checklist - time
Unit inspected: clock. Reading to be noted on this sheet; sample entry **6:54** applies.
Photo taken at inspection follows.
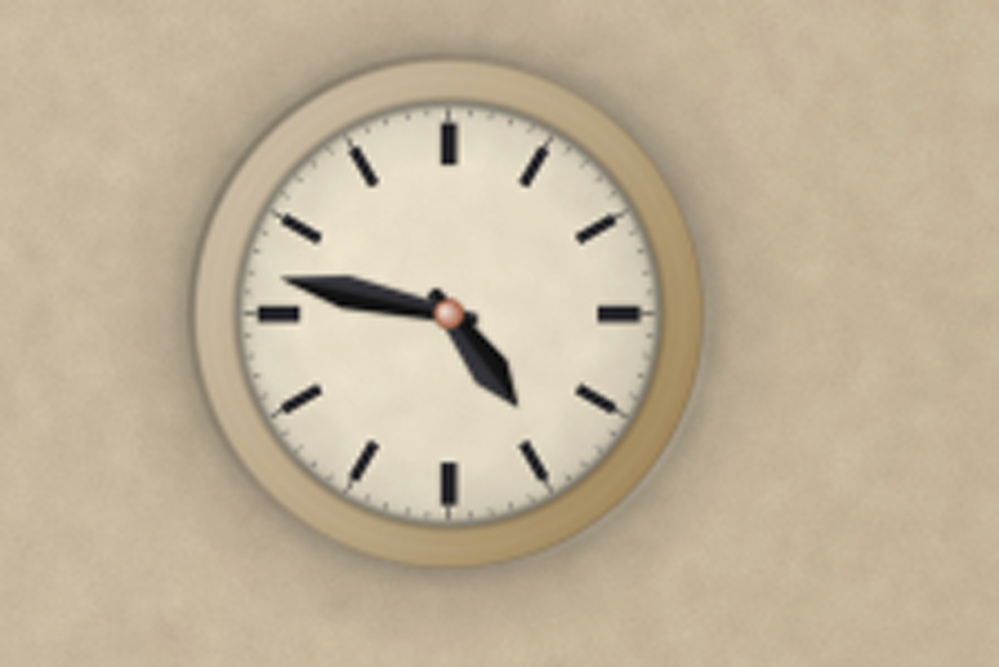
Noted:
**4:47**
